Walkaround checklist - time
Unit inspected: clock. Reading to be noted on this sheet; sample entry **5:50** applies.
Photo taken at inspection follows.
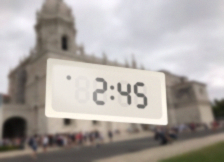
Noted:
**2:45**
